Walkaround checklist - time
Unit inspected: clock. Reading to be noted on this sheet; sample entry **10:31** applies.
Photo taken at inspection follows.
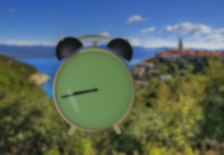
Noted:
**8:43**
